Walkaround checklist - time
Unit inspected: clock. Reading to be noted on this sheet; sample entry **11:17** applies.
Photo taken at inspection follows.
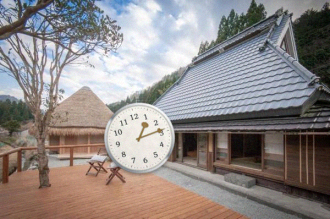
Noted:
**1:14**
